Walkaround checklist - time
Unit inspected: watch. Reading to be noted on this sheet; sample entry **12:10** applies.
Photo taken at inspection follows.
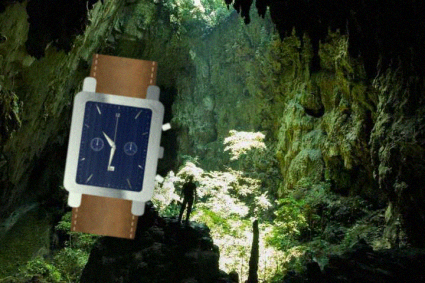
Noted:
**10:31**
